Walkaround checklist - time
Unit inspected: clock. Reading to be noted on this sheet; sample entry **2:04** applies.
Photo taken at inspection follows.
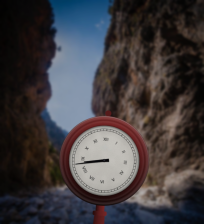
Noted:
**8:43**
